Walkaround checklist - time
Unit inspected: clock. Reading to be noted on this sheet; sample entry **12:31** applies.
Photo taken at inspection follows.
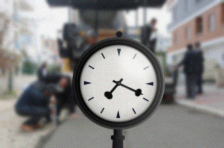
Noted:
**7:19**
